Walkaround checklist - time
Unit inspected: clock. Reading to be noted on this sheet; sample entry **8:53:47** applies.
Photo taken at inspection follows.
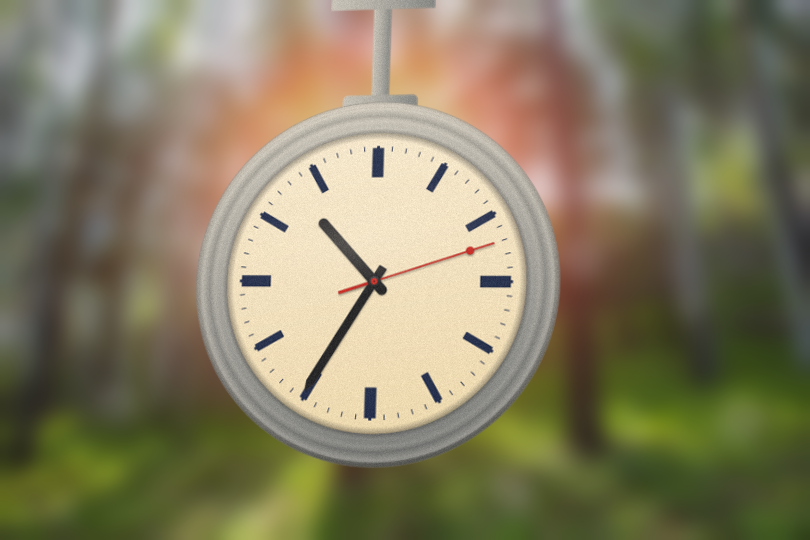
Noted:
**10:35:12**
